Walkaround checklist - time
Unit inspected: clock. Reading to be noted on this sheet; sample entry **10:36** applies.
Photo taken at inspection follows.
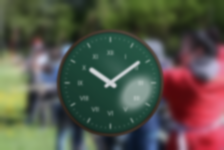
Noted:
**10:09**
